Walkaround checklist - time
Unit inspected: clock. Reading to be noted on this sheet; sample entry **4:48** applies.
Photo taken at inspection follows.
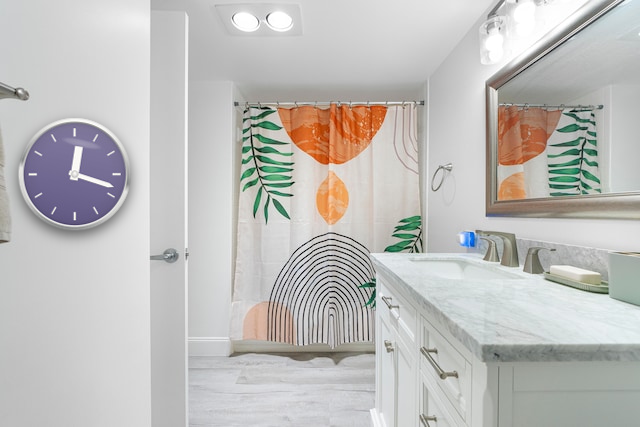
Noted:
**12:18**
